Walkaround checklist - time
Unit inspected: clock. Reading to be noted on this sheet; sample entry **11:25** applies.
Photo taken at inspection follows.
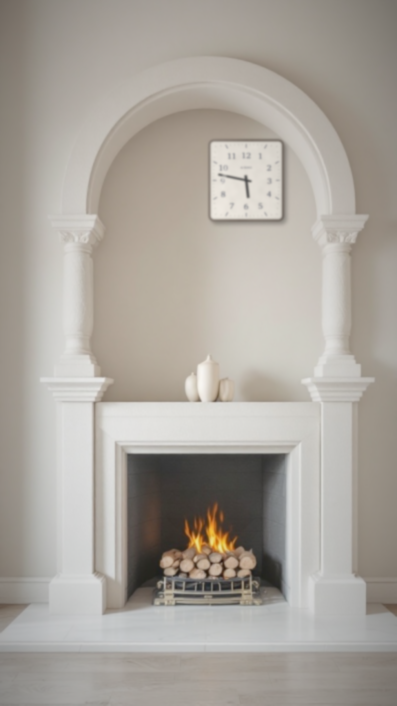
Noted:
**5:47**
